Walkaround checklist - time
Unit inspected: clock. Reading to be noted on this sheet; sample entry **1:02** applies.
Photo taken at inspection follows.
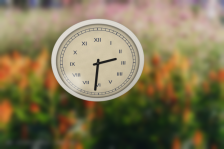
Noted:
**2:31**
